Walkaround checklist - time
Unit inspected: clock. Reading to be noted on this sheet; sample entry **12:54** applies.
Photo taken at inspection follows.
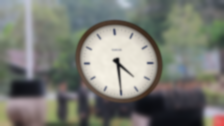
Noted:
**4:30**
